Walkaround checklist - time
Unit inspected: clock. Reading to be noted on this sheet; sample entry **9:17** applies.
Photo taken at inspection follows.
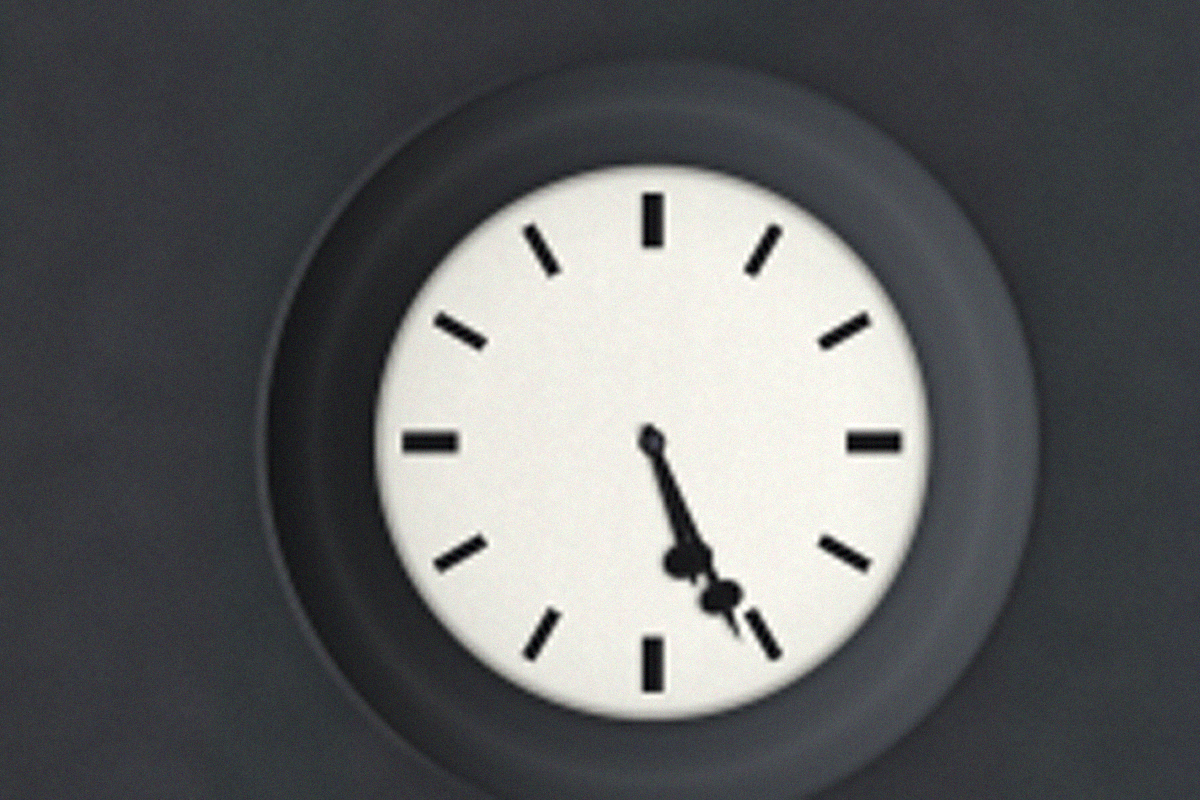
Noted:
**5:26**
